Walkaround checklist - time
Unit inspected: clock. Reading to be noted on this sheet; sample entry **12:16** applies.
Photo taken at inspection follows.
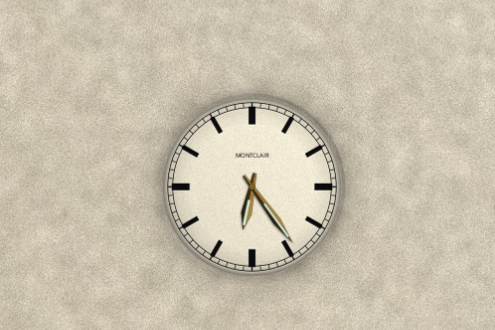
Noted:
**6:24**
